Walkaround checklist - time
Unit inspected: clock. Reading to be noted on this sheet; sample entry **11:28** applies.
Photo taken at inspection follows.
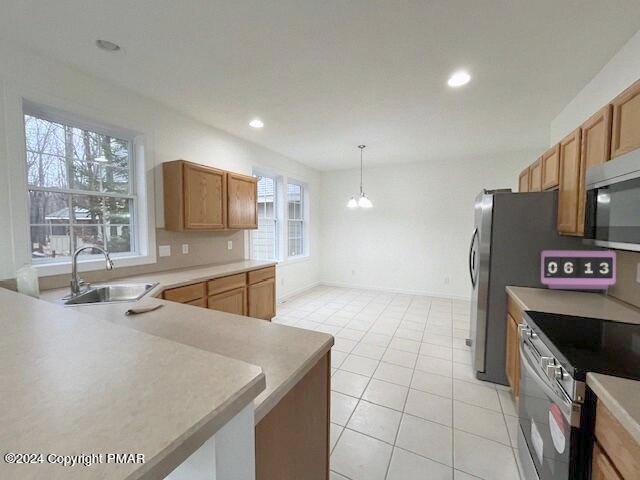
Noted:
**6:13**
